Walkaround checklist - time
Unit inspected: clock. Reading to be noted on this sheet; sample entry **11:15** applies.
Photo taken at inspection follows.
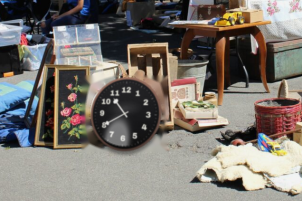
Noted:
**10:40**
